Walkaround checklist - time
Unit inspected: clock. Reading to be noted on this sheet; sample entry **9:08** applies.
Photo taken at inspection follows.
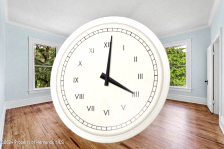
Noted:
**4:01**
